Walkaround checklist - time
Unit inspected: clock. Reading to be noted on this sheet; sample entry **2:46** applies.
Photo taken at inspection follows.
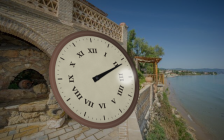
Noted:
**2:11**
